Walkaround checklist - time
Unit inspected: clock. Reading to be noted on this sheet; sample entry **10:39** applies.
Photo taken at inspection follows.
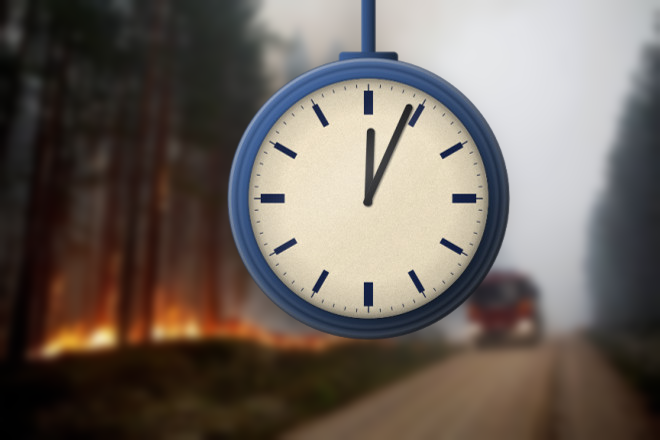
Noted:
**12:04**
